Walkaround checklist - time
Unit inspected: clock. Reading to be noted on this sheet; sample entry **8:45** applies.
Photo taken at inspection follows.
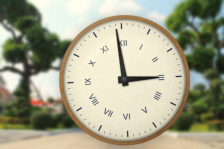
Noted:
**2:59**
